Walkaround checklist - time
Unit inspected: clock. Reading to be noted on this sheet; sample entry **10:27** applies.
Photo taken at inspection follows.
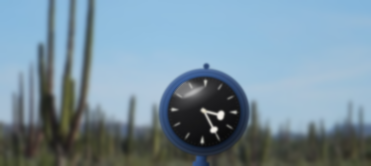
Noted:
**3:25**
